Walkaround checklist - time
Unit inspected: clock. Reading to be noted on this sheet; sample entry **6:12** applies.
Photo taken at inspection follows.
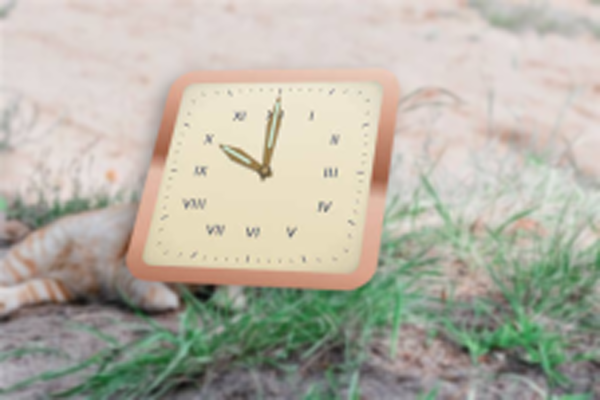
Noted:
**10:00**
